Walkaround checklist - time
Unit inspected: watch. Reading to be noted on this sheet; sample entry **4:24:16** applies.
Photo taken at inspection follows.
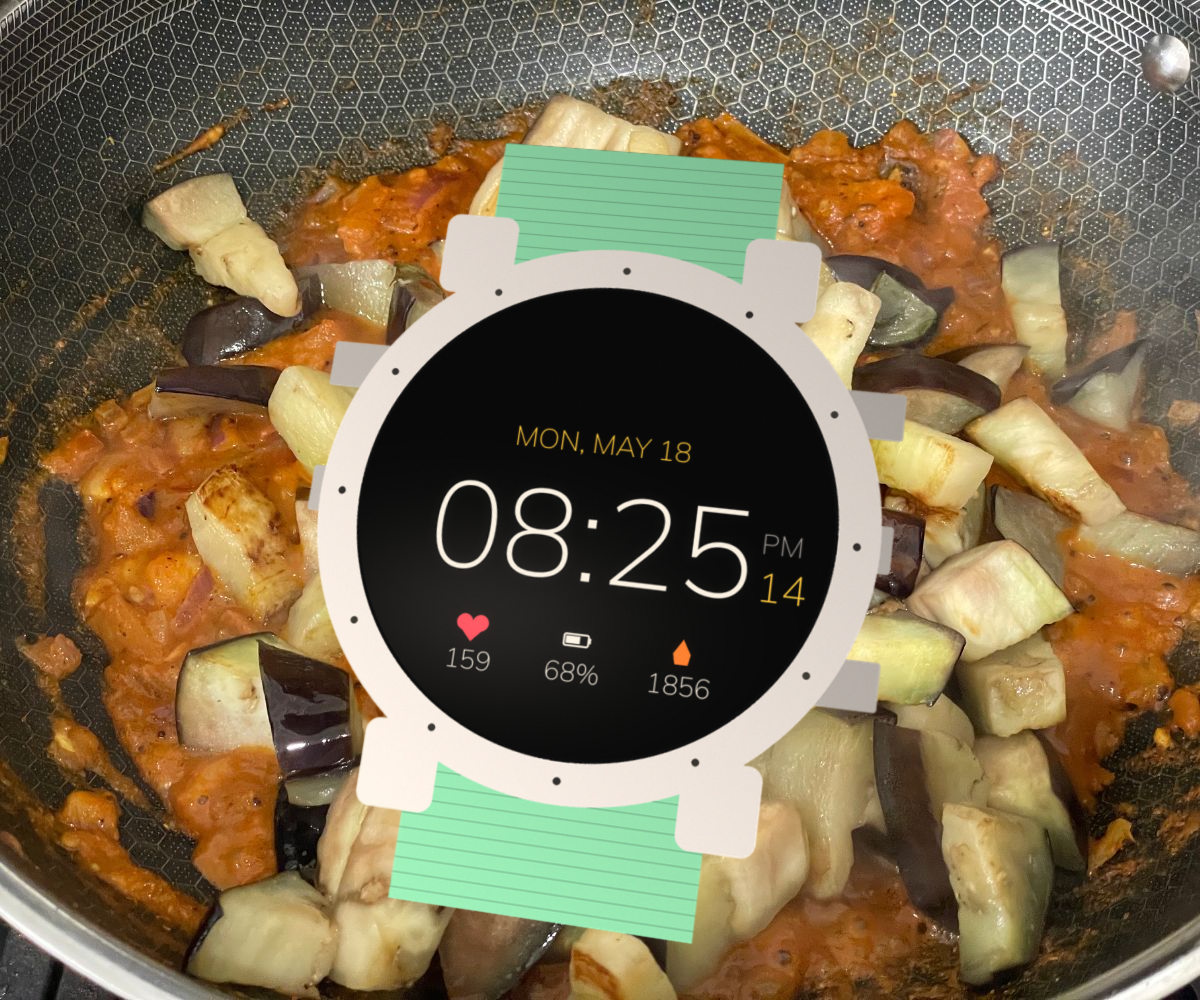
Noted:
**8:25:14**
